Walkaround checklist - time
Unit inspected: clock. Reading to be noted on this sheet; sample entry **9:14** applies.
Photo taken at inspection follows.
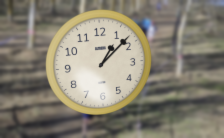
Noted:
**1:08**
